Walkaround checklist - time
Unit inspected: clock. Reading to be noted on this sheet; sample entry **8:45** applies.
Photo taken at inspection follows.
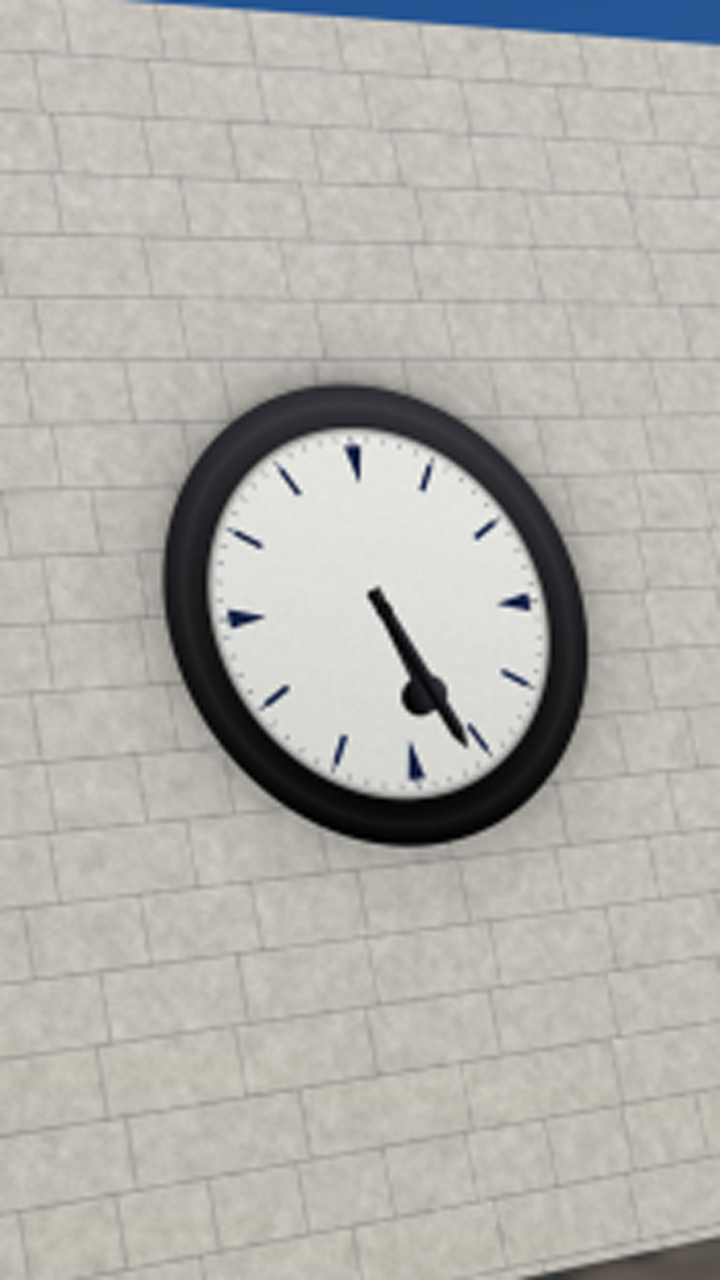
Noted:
**5:26**
